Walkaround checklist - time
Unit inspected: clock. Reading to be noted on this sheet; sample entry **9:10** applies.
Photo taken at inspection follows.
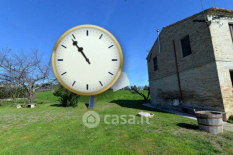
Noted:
**10:54**
